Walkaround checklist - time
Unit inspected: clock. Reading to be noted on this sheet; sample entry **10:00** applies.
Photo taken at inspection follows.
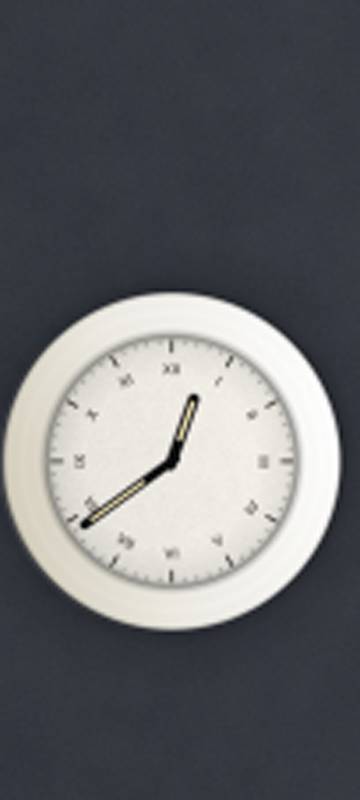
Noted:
**12:39**
